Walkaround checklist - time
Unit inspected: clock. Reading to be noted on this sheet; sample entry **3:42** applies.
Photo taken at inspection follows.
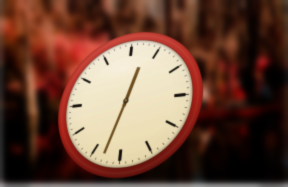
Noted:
**12:33**
